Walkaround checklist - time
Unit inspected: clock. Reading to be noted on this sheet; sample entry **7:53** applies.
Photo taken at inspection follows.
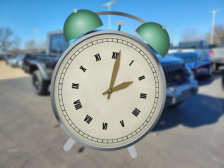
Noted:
**2:01**
